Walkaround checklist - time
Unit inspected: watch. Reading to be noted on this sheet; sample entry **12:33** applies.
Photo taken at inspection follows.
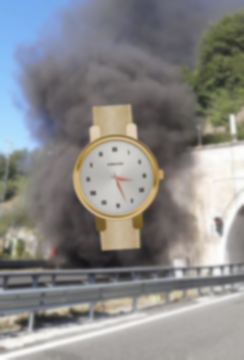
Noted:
**3:27**
